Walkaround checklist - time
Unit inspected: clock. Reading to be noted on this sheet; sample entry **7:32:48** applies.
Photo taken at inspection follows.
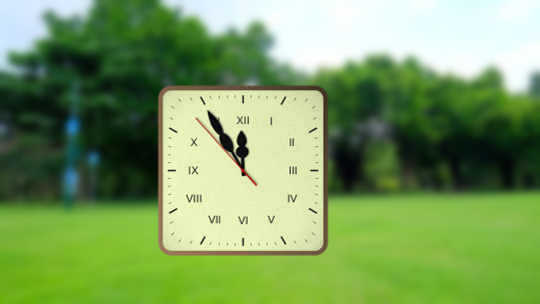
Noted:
**11:54:53**
